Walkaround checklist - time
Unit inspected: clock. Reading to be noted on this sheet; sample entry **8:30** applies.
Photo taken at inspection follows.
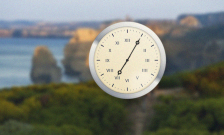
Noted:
**7:05**
